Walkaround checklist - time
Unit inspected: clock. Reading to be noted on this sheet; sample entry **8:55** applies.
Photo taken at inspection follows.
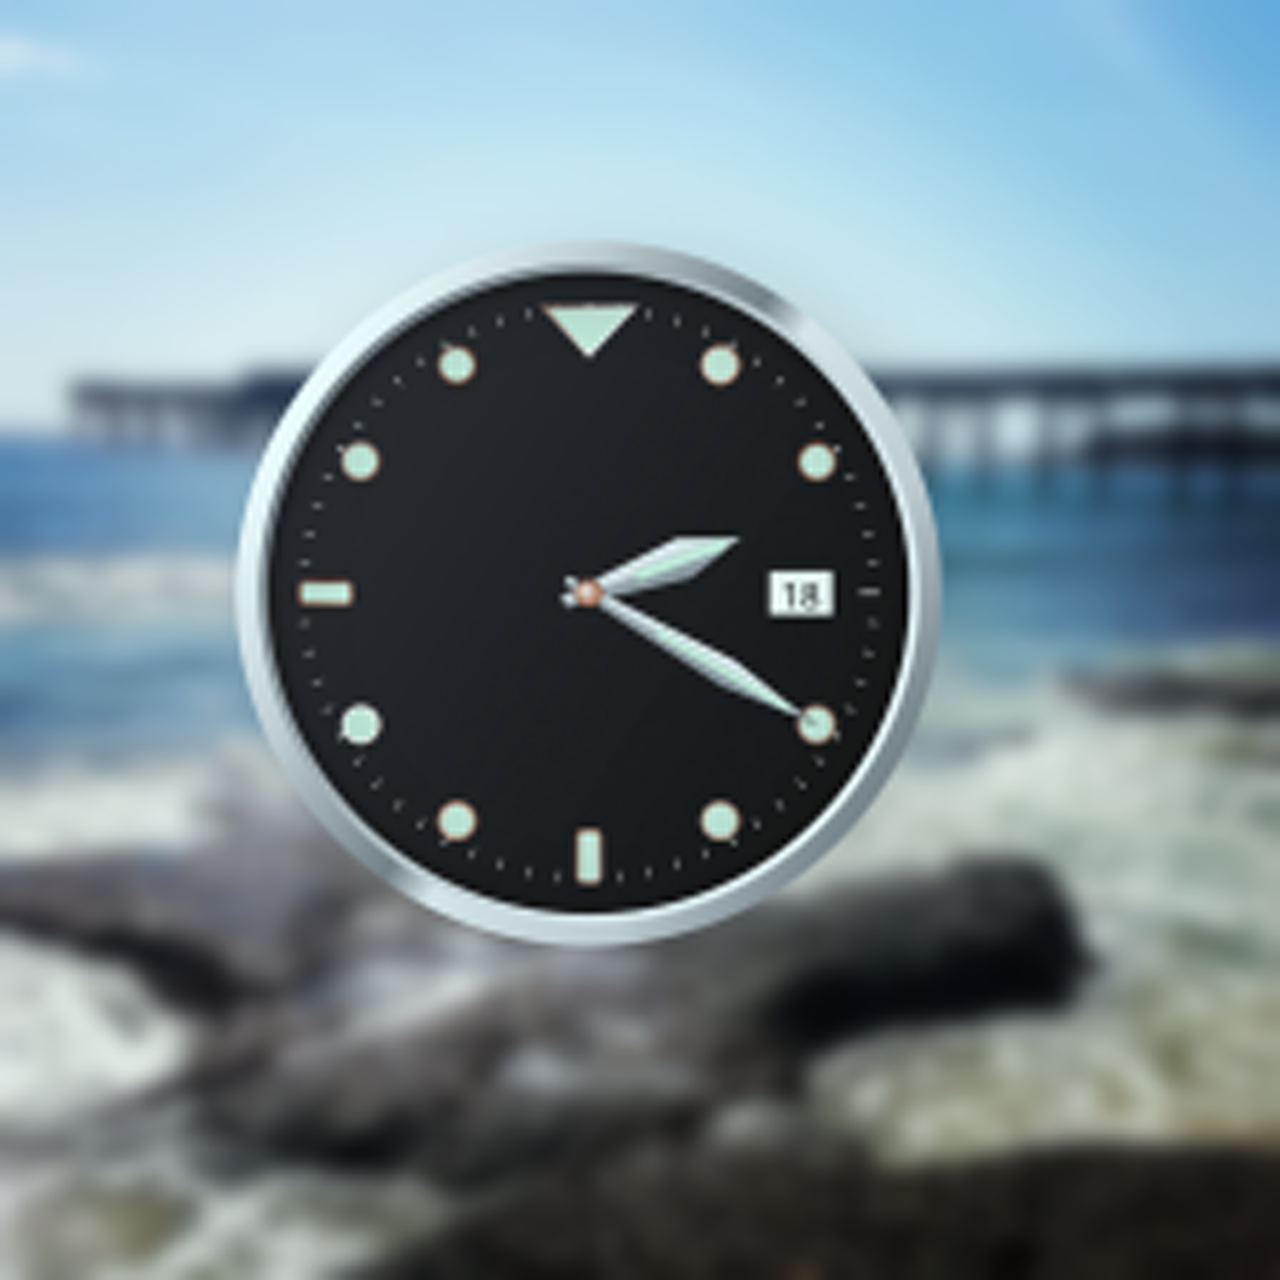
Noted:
**2:20**
